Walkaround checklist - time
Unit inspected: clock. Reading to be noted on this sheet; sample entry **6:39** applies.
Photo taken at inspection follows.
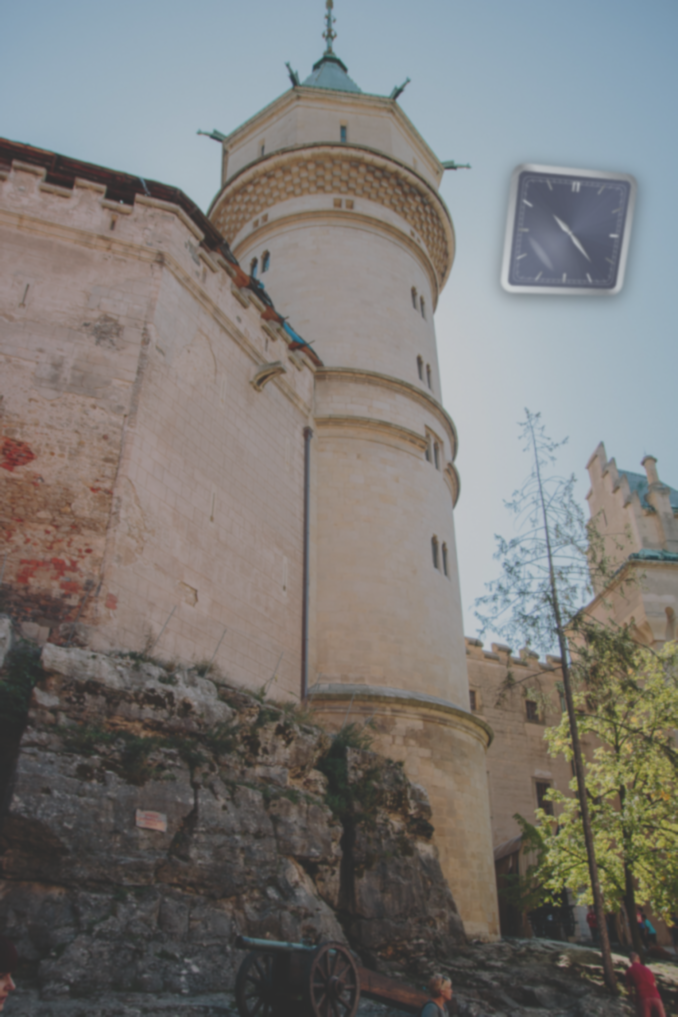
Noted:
**10:23**
